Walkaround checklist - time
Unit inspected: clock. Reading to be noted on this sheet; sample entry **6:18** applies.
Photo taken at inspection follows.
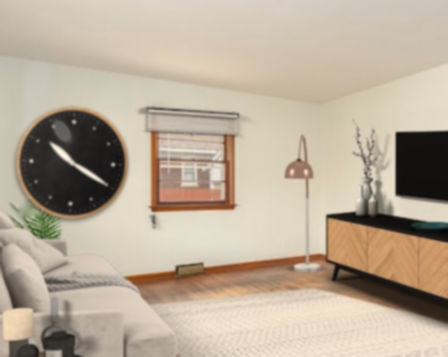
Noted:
**10:20**
